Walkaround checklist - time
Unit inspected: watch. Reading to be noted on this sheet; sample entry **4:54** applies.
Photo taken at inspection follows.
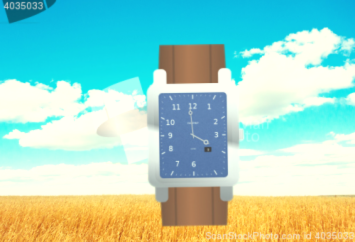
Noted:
**3:59**
